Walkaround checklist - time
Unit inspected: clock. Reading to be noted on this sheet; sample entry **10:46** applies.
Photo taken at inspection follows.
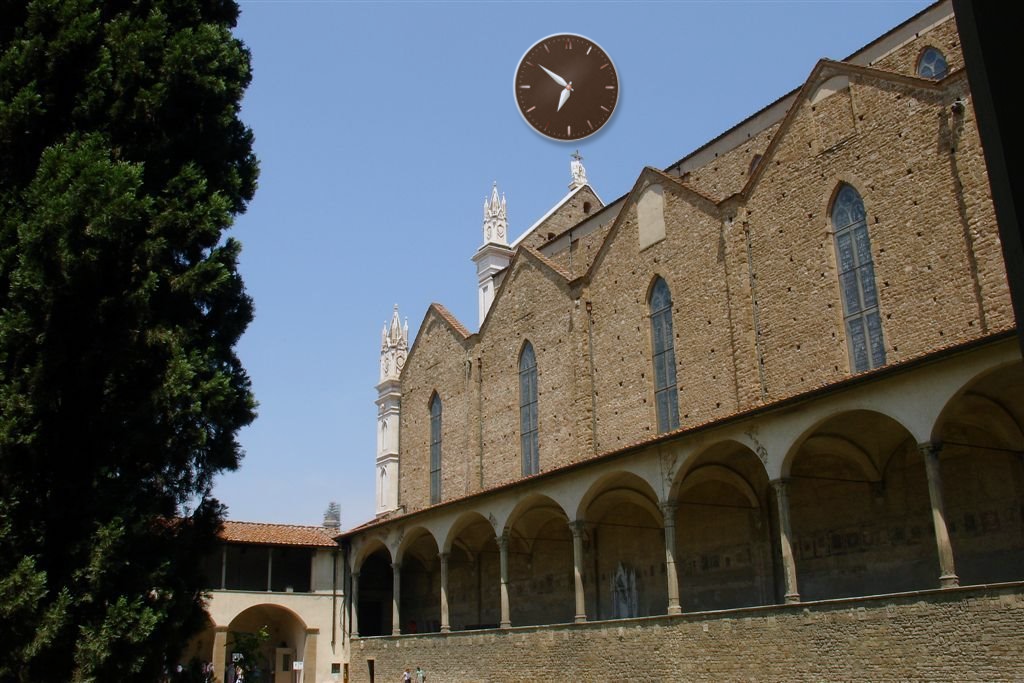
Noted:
**6:51**
